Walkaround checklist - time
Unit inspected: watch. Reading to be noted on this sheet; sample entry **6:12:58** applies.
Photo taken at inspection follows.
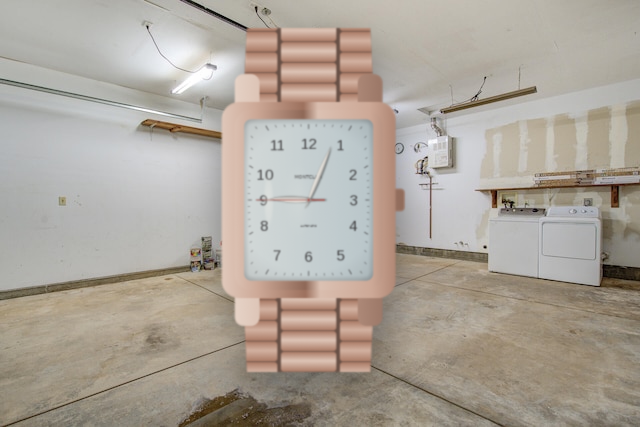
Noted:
**9:03:45**
